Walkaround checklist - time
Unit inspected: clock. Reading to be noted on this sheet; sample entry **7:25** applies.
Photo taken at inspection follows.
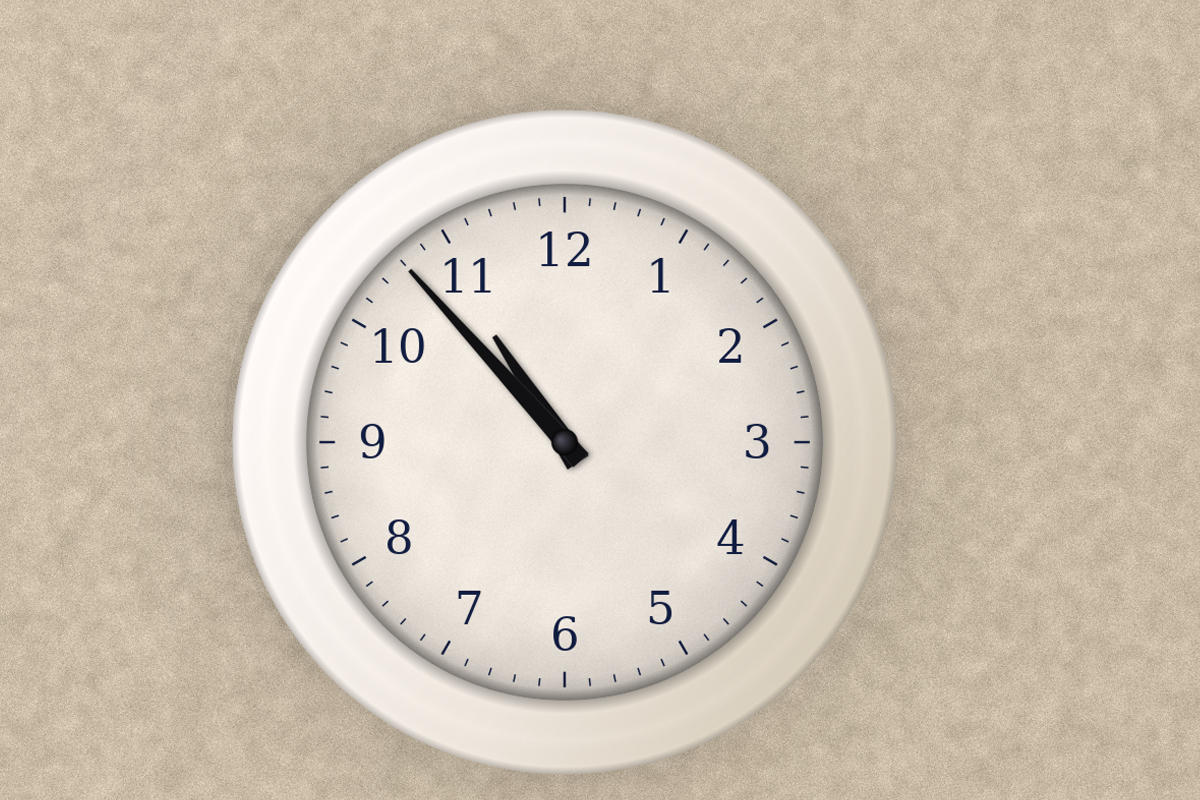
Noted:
**10:53**
